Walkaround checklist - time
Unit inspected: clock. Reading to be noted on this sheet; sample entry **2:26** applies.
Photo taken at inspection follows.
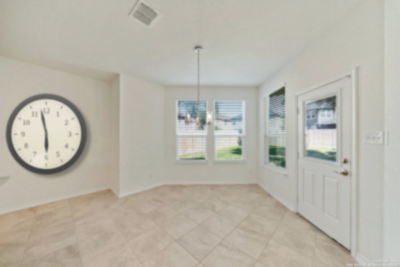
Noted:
**5:58**
